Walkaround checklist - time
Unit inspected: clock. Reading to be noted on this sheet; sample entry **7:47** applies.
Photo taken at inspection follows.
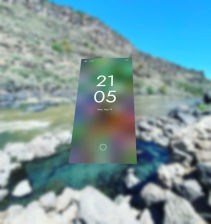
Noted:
**21:05**
